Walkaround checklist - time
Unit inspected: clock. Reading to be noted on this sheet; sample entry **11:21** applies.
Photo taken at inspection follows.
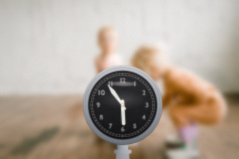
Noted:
**5:54**
